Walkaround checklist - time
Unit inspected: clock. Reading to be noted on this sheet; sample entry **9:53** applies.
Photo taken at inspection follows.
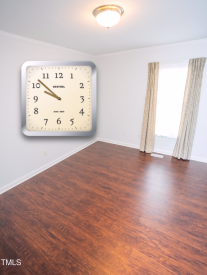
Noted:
**9:52**
